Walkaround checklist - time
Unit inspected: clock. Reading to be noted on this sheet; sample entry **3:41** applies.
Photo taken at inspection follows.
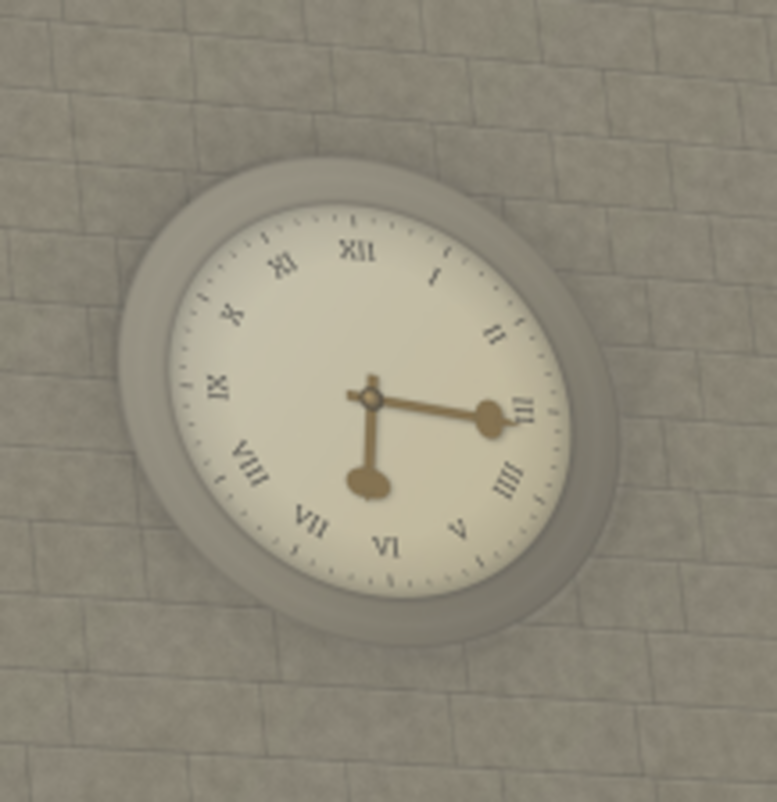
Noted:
**6:16**
